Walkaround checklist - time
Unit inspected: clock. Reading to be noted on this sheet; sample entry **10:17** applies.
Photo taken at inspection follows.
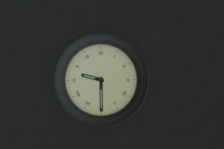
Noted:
**9:30**
